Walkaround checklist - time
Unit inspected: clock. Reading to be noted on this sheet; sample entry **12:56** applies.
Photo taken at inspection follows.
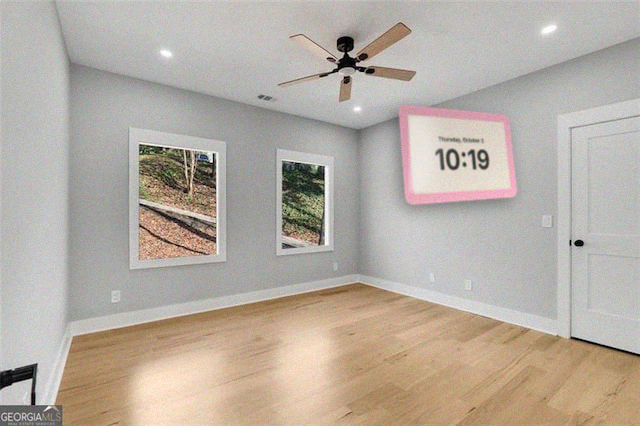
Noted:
**10:19**
